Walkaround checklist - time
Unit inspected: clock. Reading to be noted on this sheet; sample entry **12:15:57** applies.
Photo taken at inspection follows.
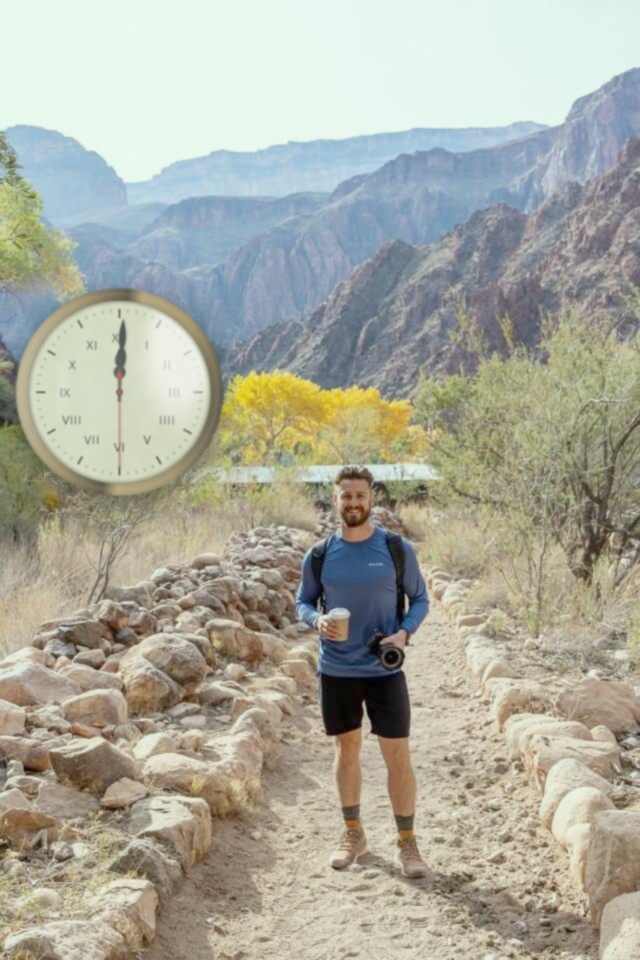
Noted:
**12:00:30**
